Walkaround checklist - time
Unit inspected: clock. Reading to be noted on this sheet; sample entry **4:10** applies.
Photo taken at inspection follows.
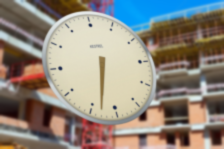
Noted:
**6:33**
